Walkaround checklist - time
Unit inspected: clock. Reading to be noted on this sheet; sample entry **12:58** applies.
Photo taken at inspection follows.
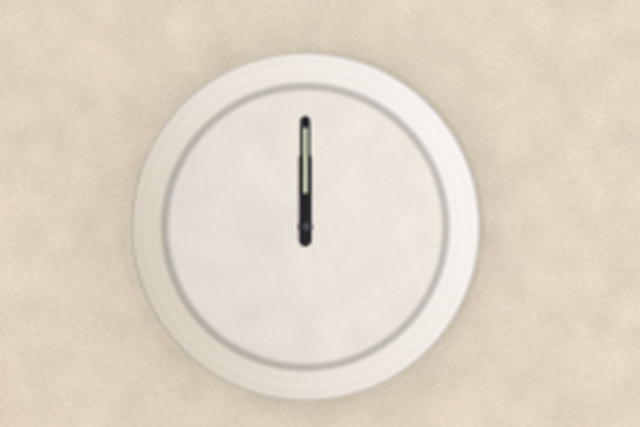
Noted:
**12:00**
